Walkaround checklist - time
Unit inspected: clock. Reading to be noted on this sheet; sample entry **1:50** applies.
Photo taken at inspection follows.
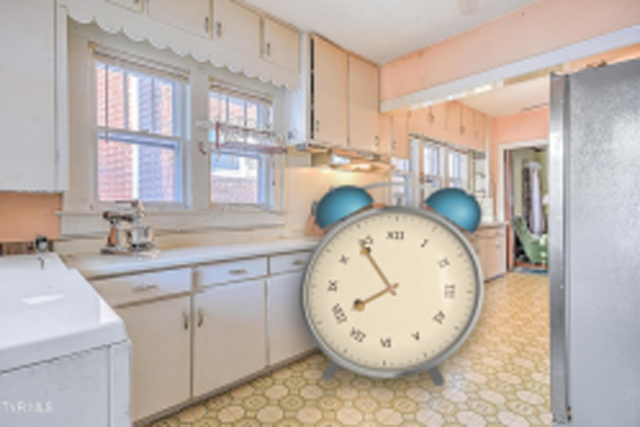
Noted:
**7:54**
